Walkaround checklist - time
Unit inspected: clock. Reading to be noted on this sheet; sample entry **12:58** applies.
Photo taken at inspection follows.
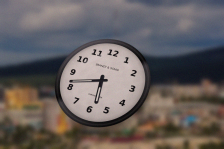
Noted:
**5:42**
